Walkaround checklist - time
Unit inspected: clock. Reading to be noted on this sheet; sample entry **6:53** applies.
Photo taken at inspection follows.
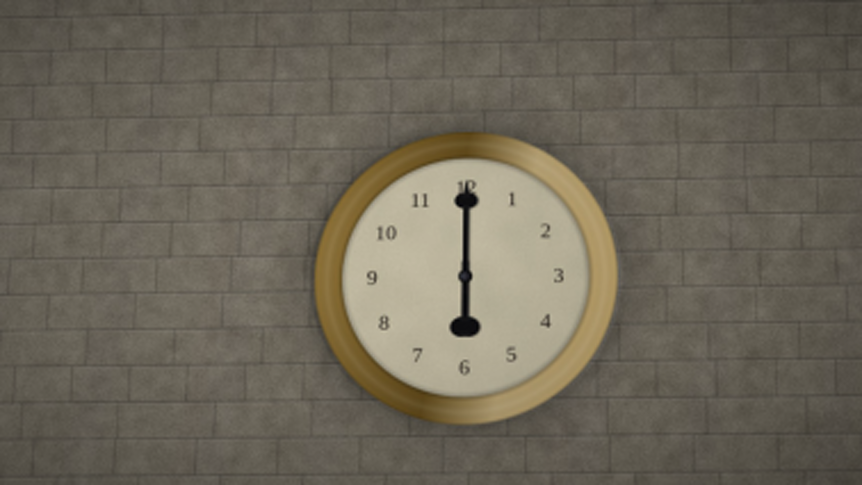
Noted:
**6:00**
